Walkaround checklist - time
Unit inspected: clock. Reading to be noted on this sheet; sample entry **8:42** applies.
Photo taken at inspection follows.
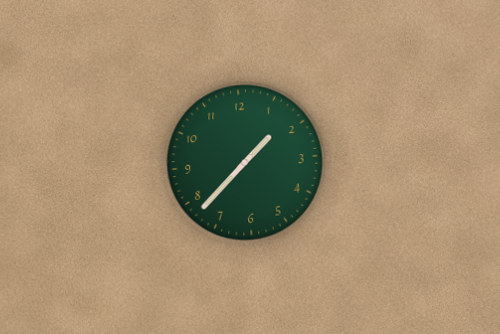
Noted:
**1:38**
